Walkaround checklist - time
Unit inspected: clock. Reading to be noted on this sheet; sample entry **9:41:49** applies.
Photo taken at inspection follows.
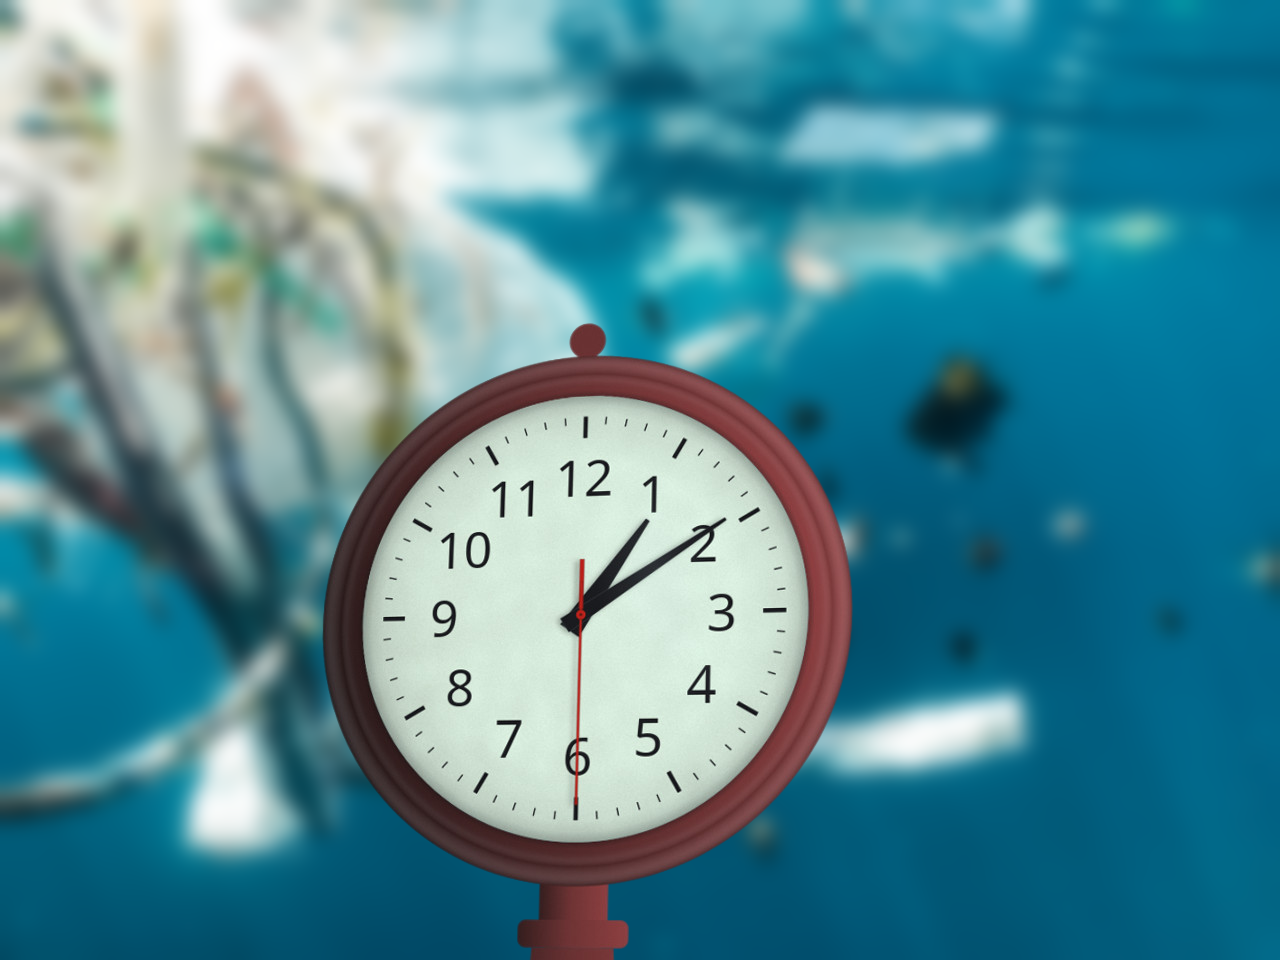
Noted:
**1:09:30**
